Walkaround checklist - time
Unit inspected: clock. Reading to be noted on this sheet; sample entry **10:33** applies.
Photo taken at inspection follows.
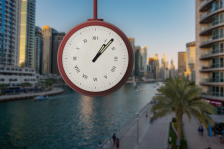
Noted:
**1:07**
